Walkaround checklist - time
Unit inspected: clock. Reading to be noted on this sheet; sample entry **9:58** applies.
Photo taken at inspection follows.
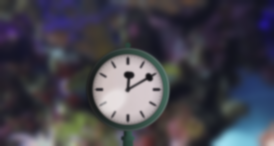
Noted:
**12:10**
